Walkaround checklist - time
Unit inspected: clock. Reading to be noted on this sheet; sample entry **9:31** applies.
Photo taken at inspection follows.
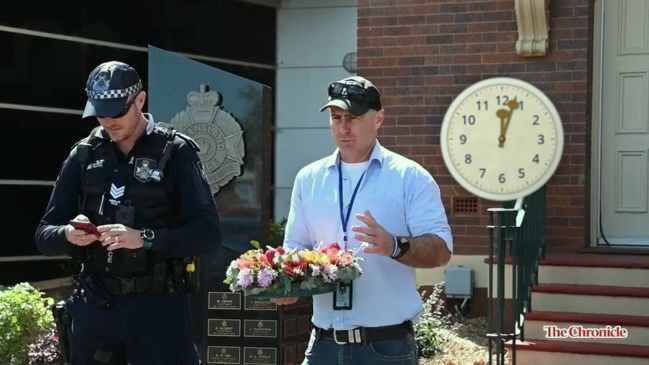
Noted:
**12:03**
